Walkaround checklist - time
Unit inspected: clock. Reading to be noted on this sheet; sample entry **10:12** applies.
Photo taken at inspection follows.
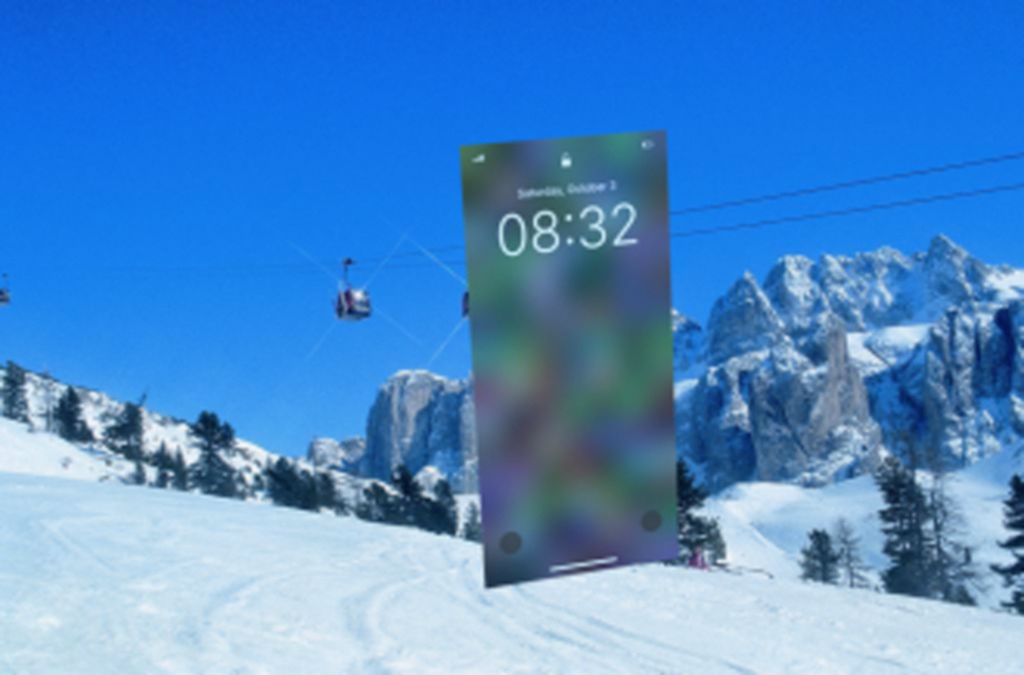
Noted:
**8:32**
